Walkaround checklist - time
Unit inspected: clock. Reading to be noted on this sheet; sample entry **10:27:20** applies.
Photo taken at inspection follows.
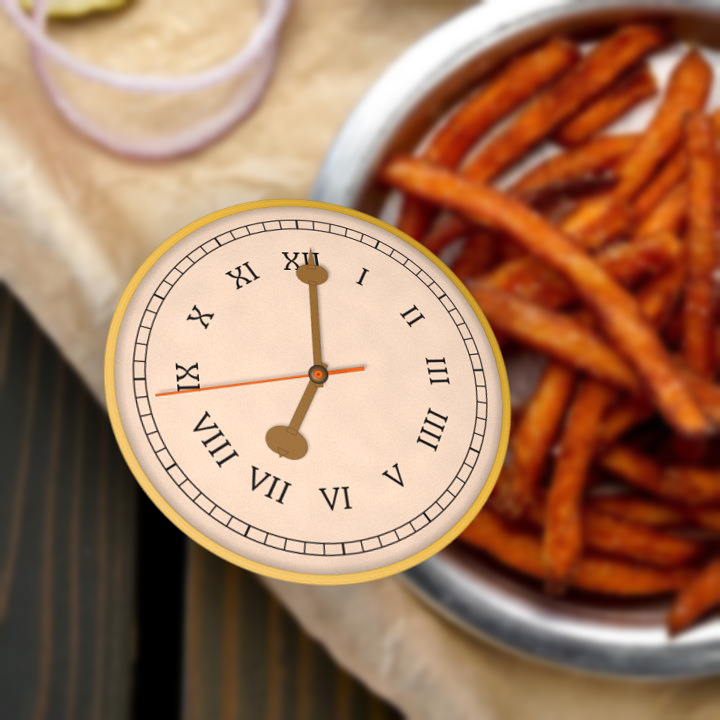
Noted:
**7:00:44**
